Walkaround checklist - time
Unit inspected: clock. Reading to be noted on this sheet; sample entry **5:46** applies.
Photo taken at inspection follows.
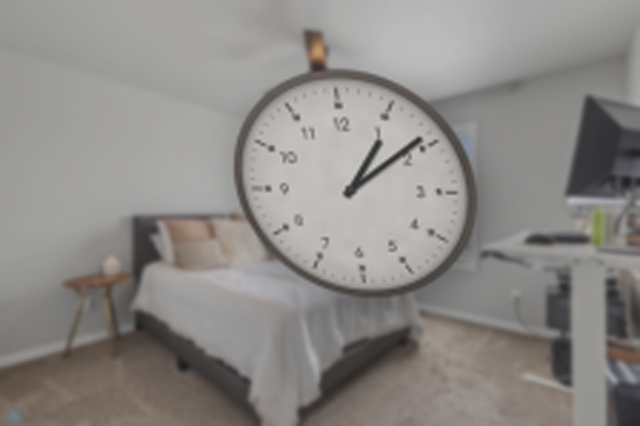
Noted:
**1:09**
